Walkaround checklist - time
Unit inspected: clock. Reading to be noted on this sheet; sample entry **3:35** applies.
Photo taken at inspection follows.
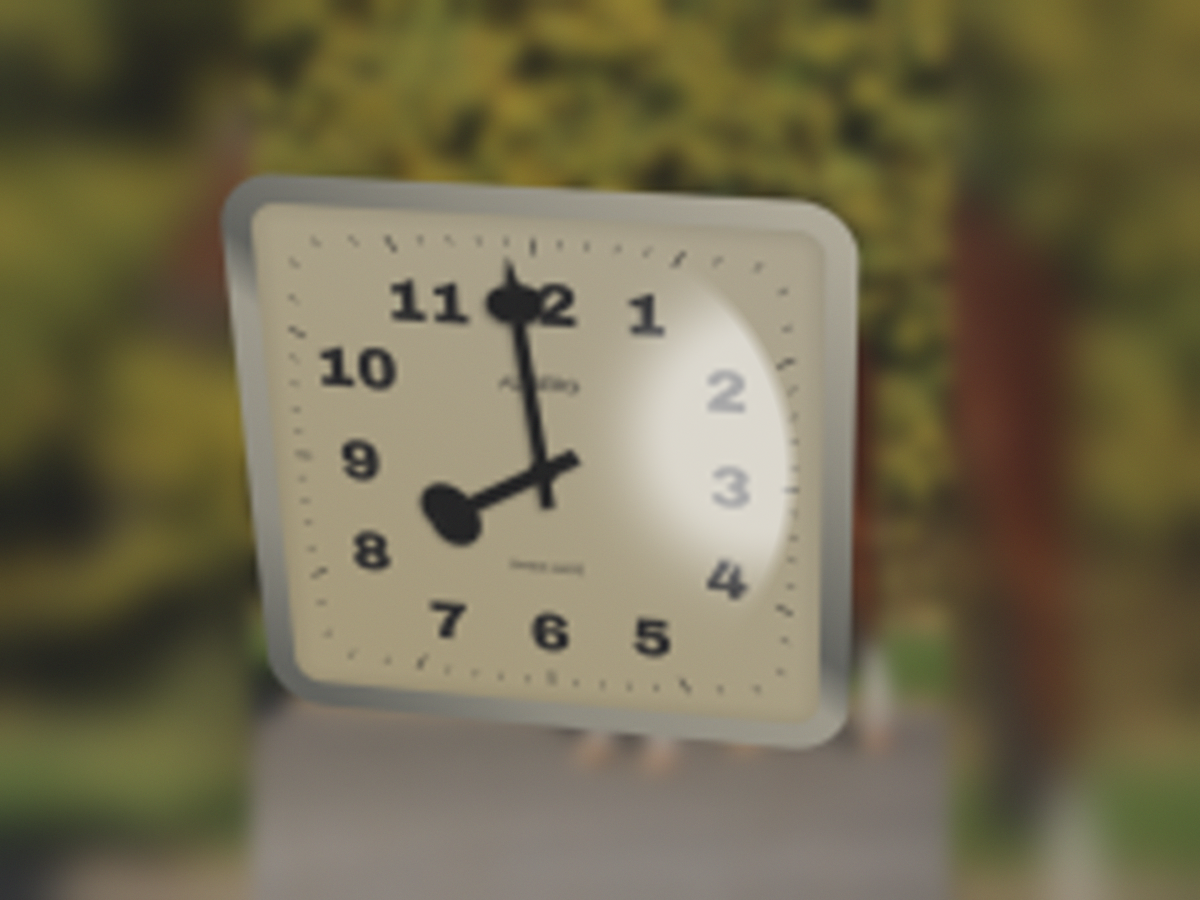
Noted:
**7:59**
